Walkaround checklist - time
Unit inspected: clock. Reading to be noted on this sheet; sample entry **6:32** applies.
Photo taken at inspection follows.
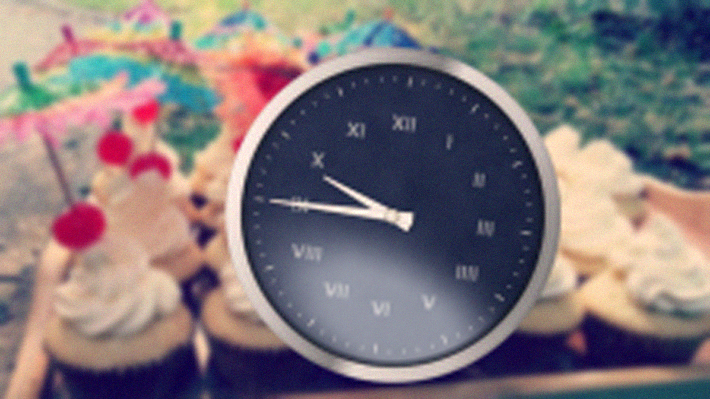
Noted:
**9:45**
